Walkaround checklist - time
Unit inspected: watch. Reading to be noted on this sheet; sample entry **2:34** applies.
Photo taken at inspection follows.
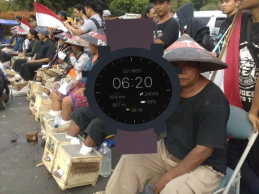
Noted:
**6:20**
